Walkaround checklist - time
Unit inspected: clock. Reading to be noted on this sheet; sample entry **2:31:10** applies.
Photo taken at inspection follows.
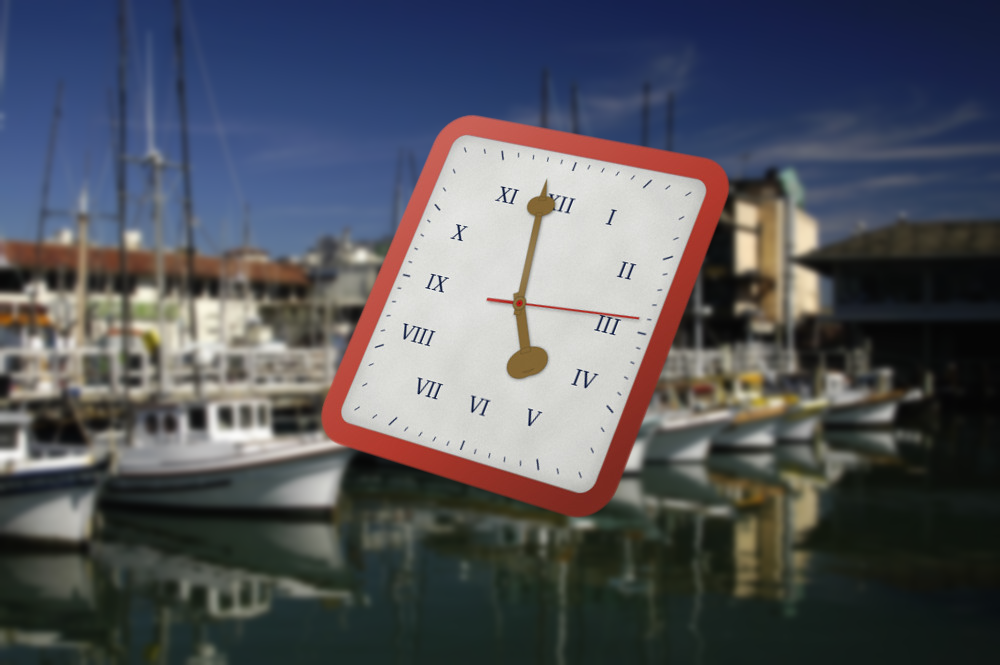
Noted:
**4:58:14**
